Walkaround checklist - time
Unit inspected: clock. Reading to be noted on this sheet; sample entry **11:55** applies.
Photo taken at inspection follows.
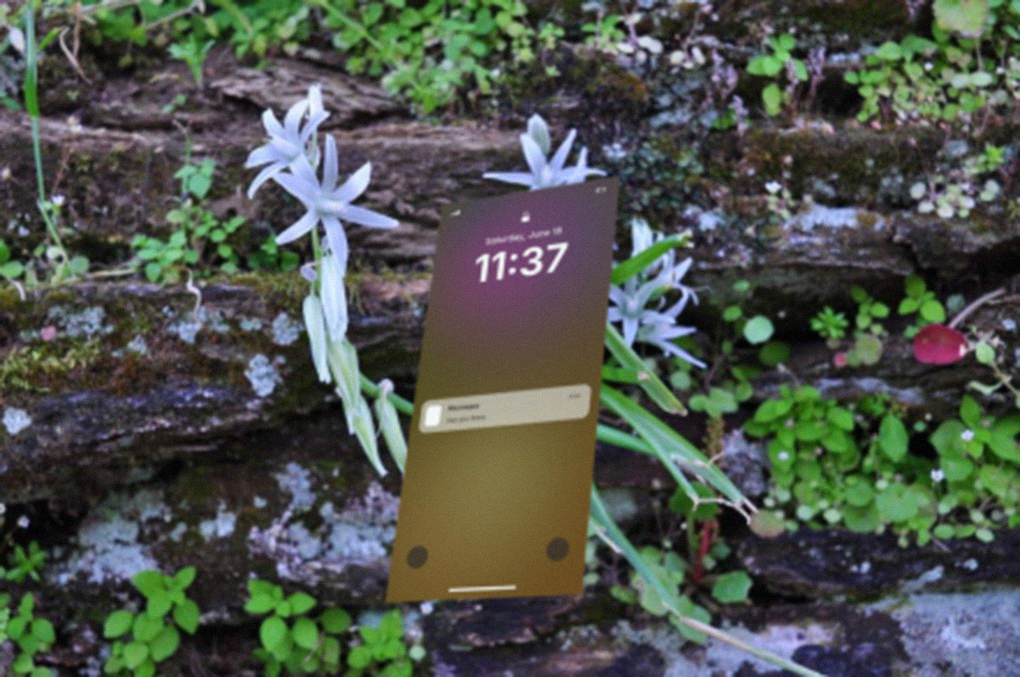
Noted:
**11:37**
